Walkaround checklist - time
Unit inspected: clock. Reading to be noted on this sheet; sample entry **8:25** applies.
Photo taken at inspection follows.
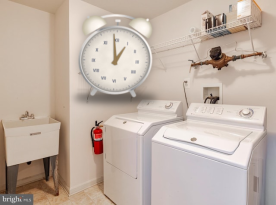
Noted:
**12:59**
